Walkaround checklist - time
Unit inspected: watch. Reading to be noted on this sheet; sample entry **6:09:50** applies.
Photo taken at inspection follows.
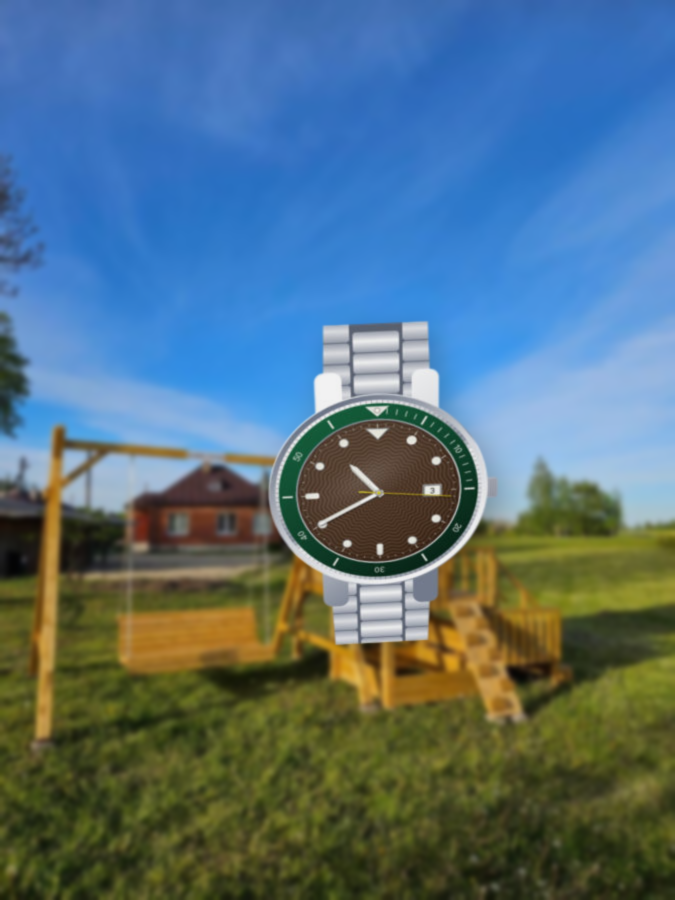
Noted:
**10:40:16**
